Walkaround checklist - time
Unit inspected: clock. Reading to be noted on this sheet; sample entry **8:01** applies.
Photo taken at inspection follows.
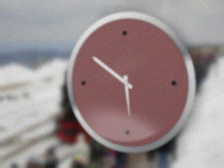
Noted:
**5:51**
